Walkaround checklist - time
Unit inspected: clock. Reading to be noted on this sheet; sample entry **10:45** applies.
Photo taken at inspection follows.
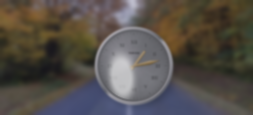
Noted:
**1:13**
